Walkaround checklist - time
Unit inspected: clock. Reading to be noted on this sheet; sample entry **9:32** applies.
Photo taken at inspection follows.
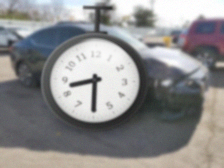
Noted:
**8:30**
